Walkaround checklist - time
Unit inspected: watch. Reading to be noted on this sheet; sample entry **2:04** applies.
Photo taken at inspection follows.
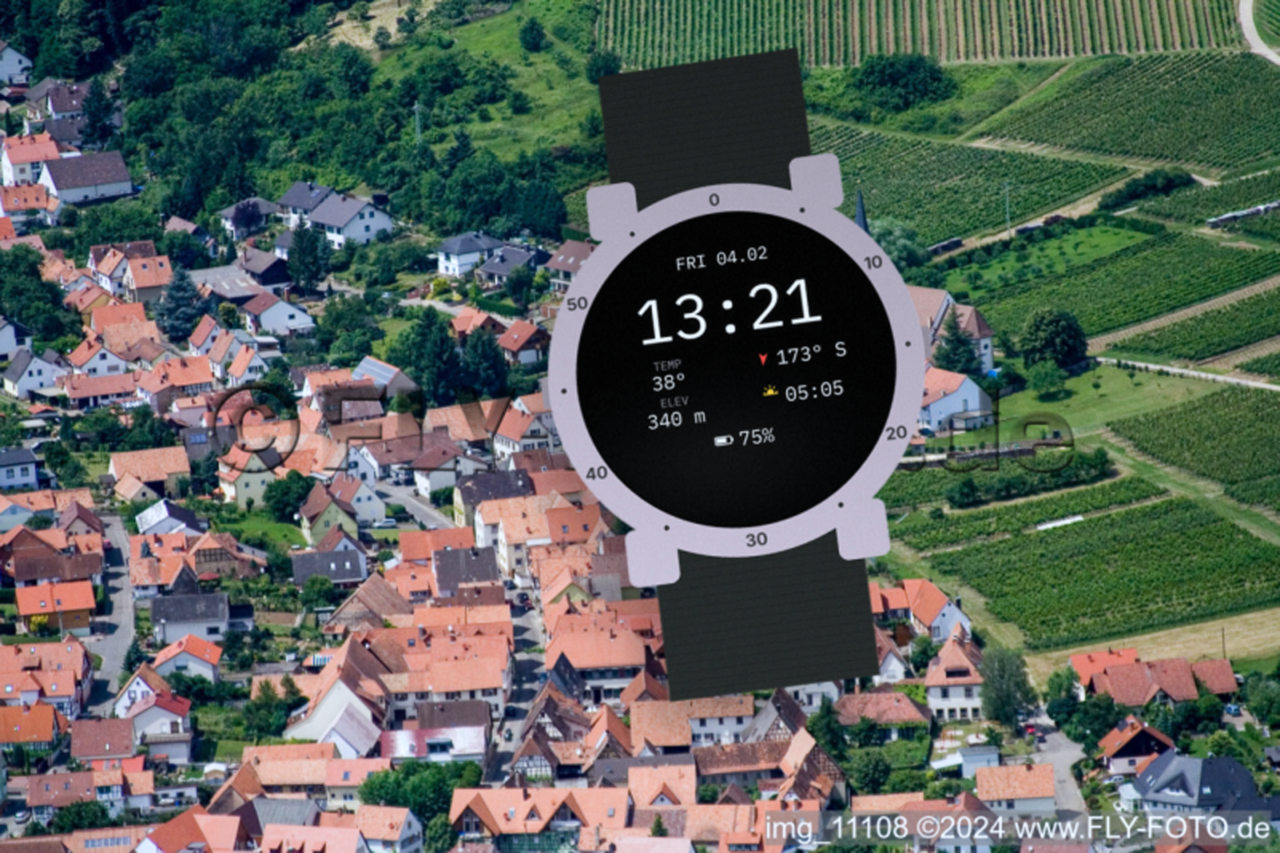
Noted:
**13:21**
